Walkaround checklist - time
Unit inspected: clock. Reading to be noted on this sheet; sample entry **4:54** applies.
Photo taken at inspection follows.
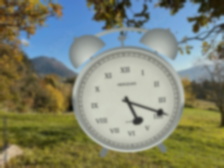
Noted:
**5:19**
